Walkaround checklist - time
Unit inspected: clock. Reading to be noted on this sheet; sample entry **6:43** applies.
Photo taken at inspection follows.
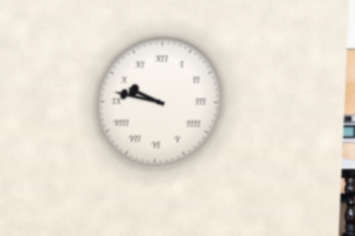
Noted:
**9:47**
